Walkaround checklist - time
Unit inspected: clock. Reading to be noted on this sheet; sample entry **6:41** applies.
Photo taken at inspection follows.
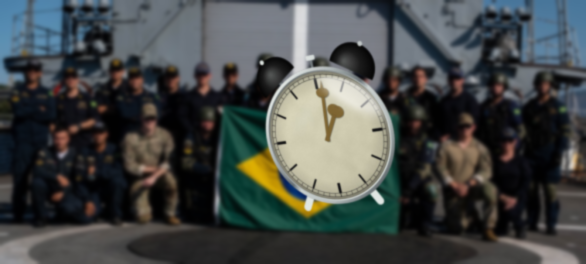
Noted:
**1:01**
